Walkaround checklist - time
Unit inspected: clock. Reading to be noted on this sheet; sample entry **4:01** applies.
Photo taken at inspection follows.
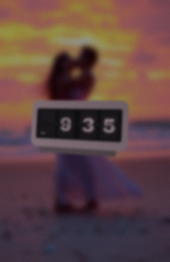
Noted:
**9:35**
